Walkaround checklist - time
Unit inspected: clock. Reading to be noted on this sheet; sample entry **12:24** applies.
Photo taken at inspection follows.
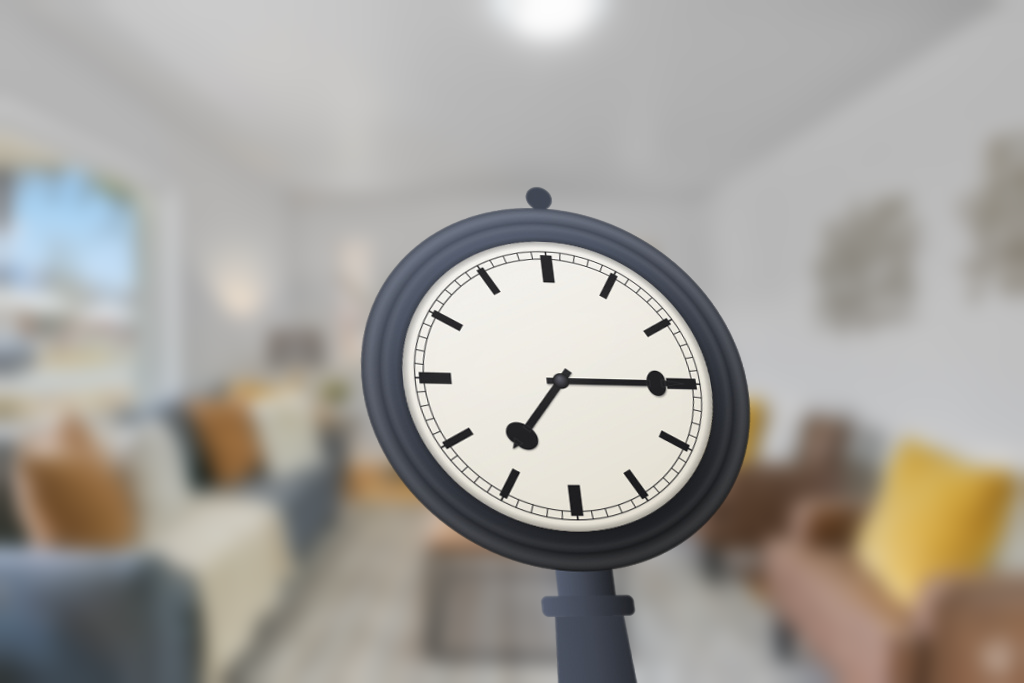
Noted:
**7:15**
